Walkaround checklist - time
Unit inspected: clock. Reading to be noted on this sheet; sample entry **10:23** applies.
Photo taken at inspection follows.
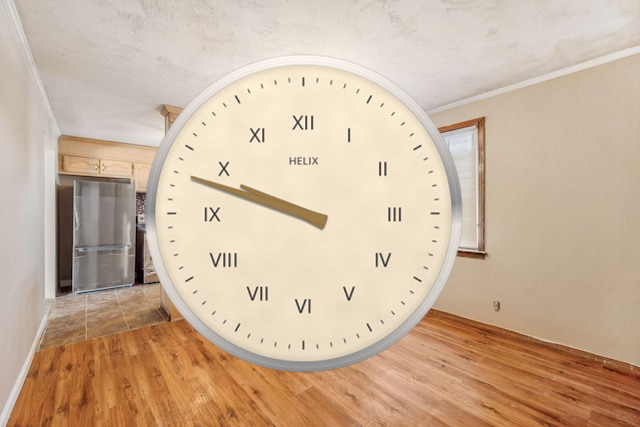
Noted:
**9:48**
